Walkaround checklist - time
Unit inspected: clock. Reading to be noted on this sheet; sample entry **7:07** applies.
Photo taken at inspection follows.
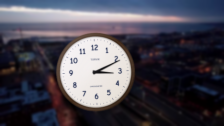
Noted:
**3:11**
